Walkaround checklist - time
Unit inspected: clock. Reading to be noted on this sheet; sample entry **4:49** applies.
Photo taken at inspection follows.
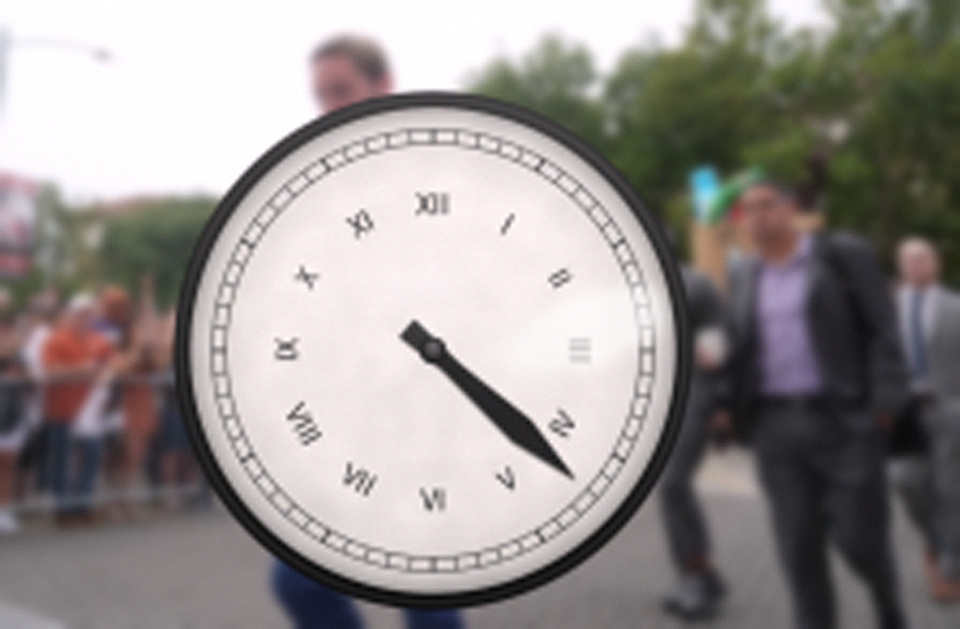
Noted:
**4:22**
